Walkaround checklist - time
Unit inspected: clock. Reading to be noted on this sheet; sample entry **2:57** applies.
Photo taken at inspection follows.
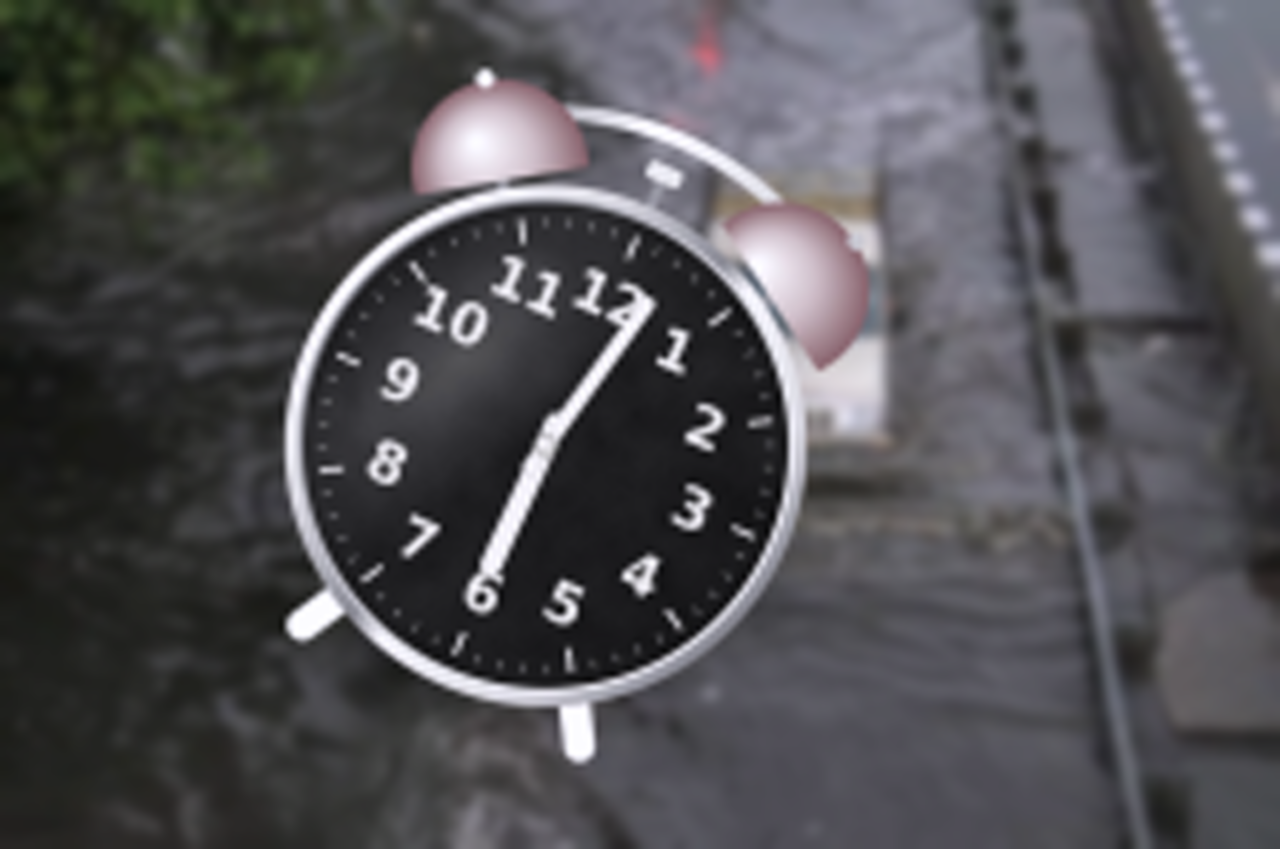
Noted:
**6:02**
